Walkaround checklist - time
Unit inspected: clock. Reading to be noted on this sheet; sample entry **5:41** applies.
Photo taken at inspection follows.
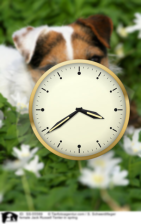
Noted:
**3:39**
